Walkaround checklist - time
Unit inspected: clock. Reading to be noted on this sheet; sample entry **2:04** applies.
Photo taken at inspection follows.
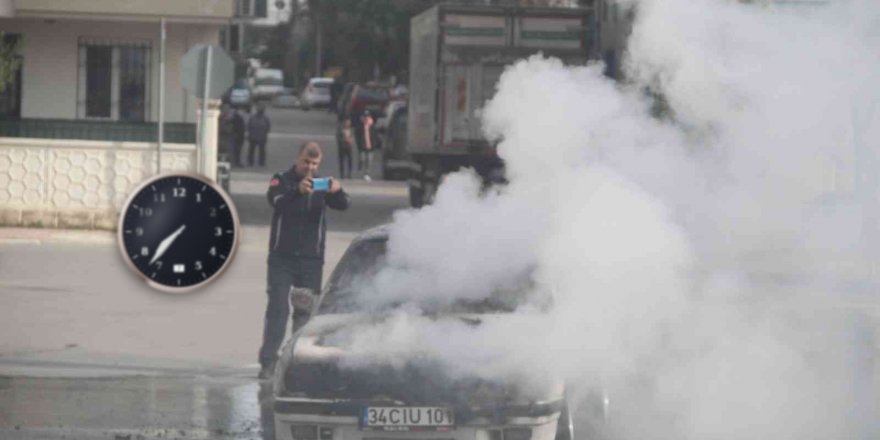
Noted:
**7:37**
